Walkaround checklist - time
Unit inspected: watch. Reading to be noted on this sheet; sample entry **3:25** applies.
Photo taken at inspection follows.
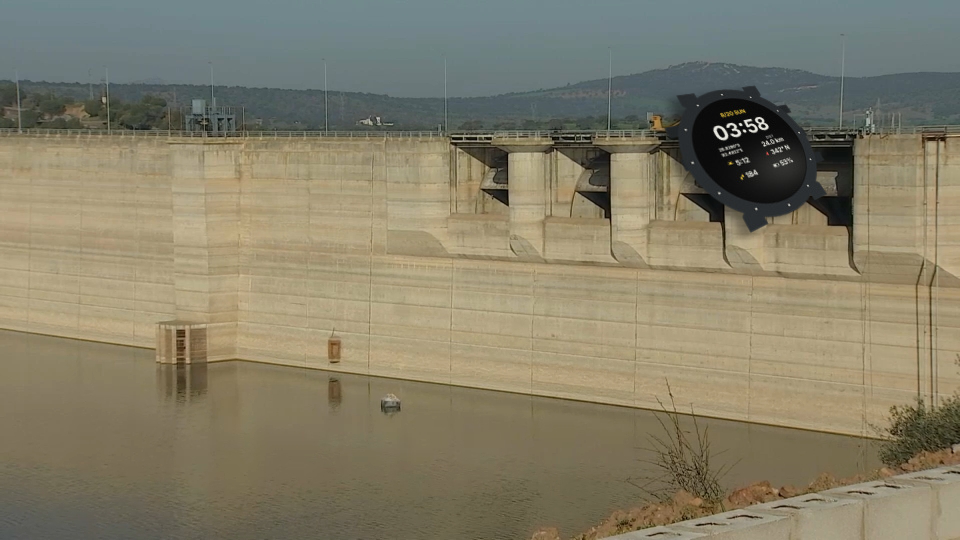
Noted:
**3:58**
